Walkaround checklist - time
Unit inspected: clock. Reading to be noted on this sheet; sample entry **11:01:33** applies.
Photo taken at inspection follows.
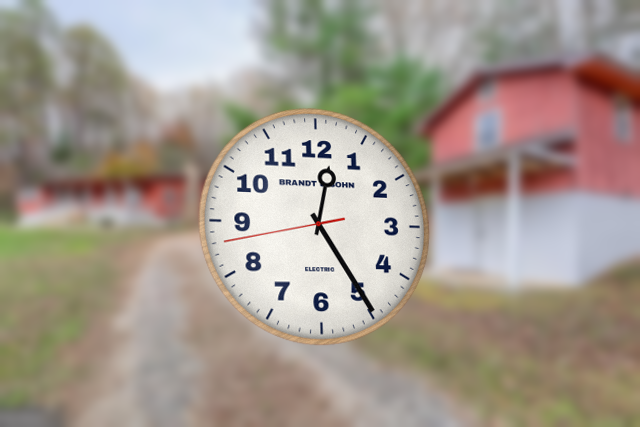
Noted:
**12:24:43**
